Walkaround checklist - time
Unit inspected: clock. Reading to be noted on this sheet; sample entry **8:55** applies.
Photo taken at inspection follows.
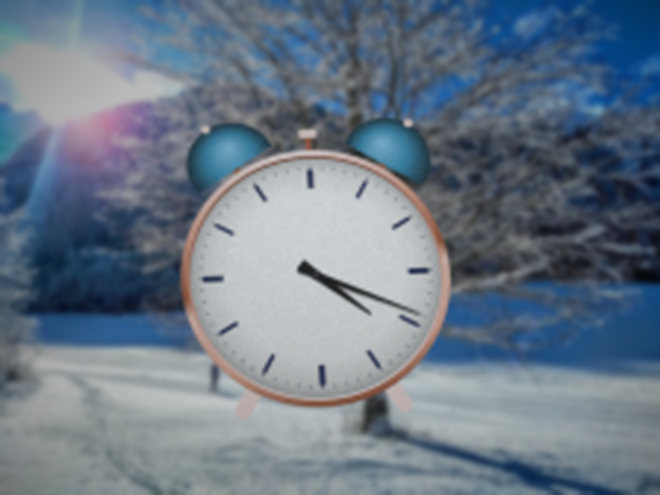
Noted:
**4:19**
